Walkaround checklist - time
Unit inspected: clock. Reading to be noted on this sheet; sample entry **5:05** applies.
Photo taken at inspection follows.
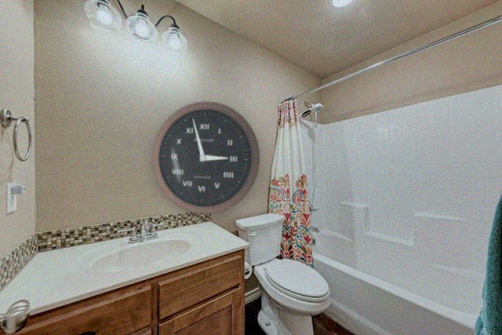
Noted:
**2:57**
